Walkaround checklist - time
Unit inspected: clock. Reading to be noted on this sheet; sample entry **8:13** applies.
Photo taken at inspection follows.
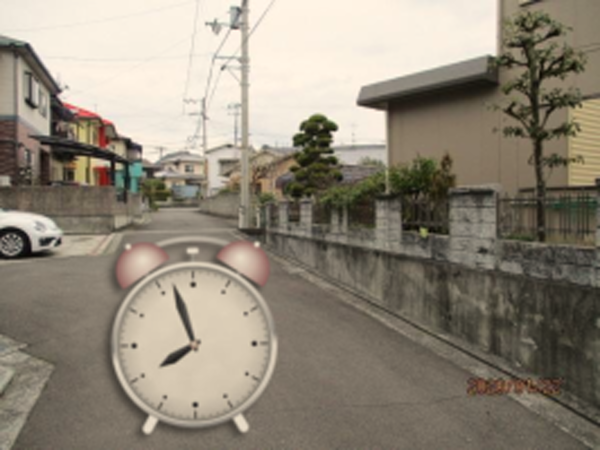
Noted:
**7:57**
